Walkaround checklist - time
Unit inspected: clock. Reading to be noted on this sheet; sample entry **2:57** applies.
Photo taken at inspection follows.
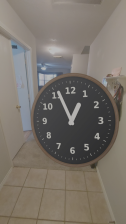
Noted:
**12:56**
